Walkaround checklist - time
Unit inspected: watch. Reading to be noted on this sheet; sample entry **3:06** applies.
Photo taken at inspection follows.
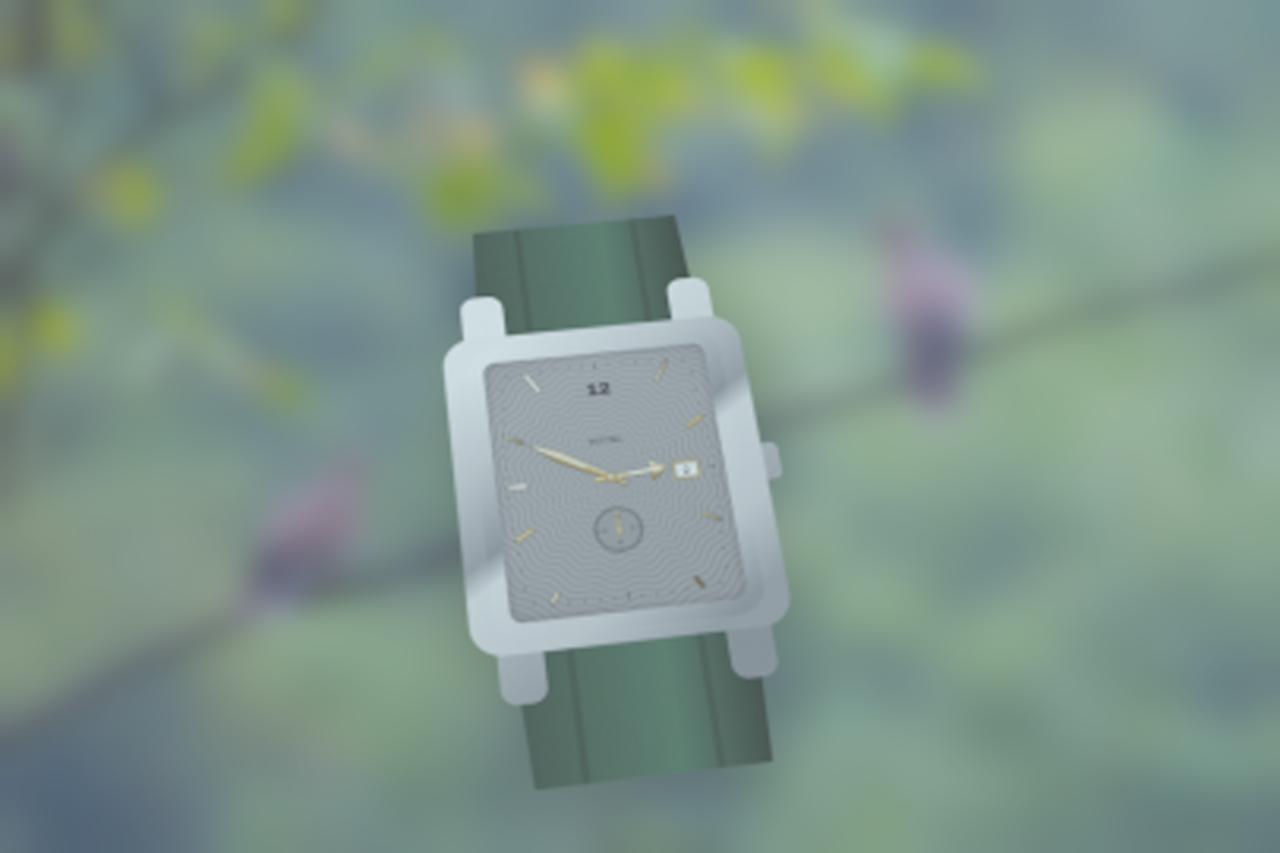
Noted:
**2:50**
